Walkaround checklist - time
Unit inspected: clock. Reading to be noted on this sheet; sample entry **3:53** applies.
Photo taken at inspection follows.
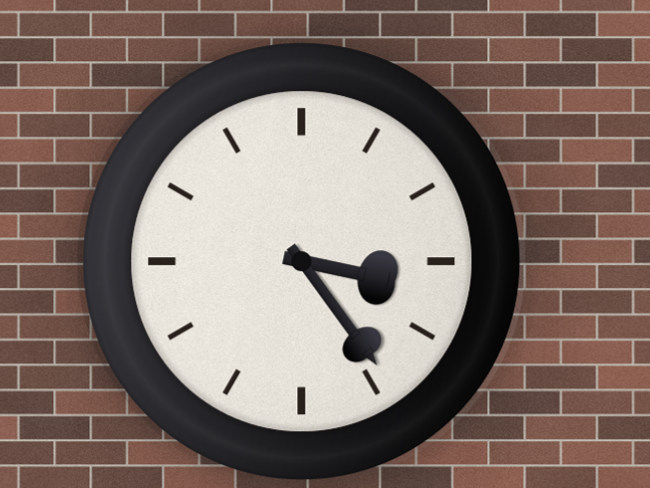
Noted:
**3:24**
